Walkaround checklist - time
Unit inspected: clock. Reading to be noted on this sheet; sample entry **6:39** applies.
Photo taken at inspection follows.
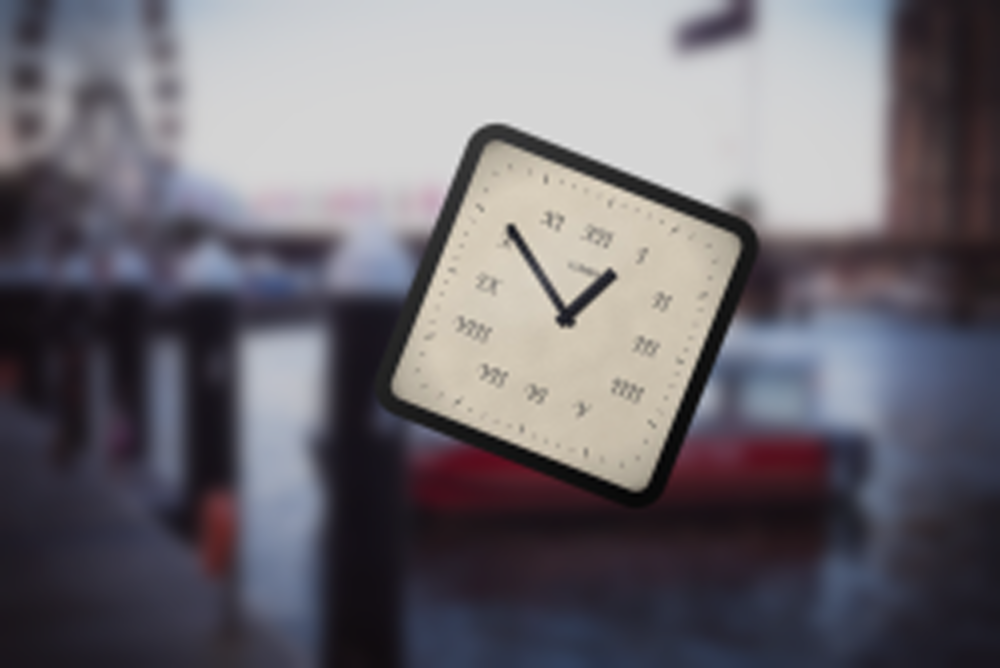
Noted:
**12:51**
